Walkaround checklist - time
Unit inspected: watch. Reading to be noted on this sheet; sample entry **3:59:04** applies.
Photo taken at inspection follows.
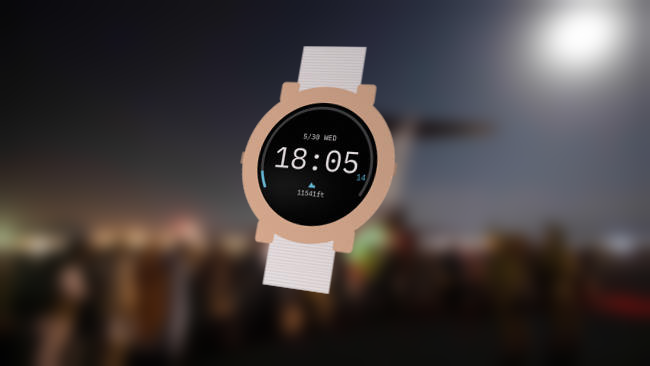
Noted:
**18:05:14**
